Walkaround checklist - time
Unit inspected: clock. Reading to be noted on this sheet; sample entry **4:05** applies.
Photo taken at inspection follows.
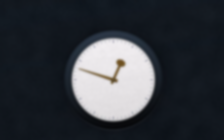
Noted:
**12:48**
